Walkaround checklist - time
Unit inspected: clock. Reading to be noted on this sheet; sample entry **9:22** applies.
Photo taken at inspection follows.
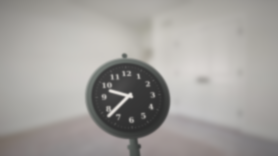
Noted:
**9:38**
